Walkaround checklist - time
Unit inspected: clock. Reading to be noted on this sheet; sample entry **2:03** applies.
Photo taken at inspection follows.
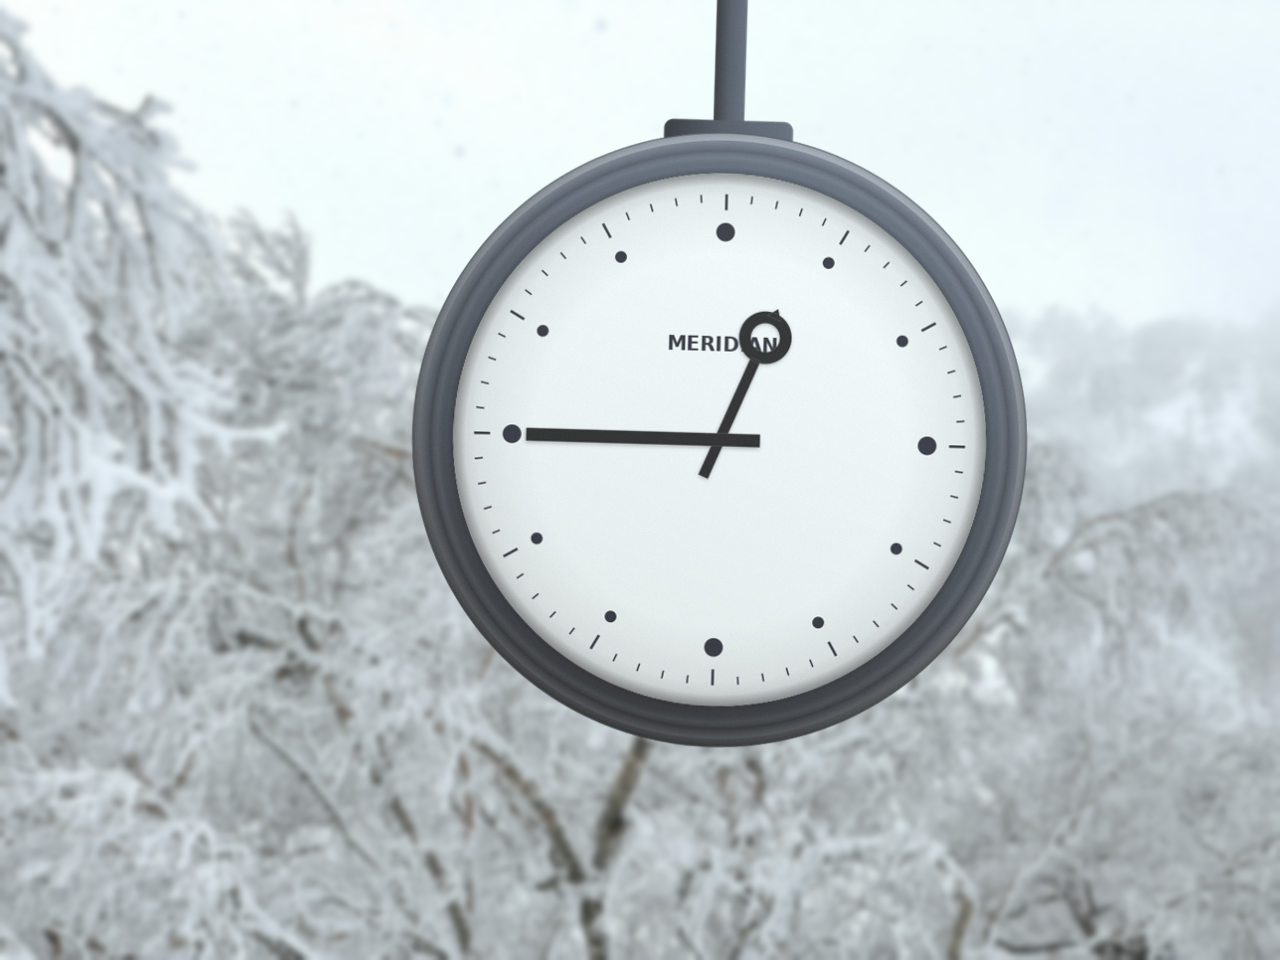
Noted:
**12:45**
